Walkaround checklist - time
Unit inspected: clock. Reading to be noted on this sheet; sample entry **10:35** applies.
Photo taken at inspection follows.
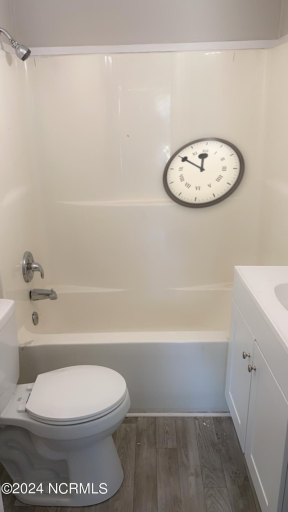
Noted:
**11:50**
